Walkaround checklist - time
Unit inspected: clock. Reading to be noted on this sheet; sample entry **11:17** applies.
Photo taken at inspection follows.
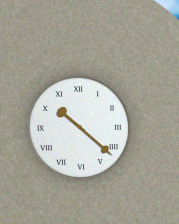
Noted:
**10:22**
